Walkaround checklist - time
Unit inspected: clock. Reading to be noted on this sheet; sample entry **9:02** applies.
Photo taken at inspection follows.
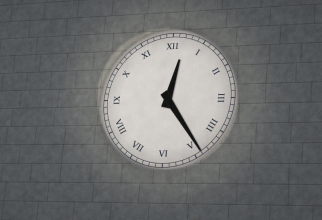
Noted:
**12:24**
